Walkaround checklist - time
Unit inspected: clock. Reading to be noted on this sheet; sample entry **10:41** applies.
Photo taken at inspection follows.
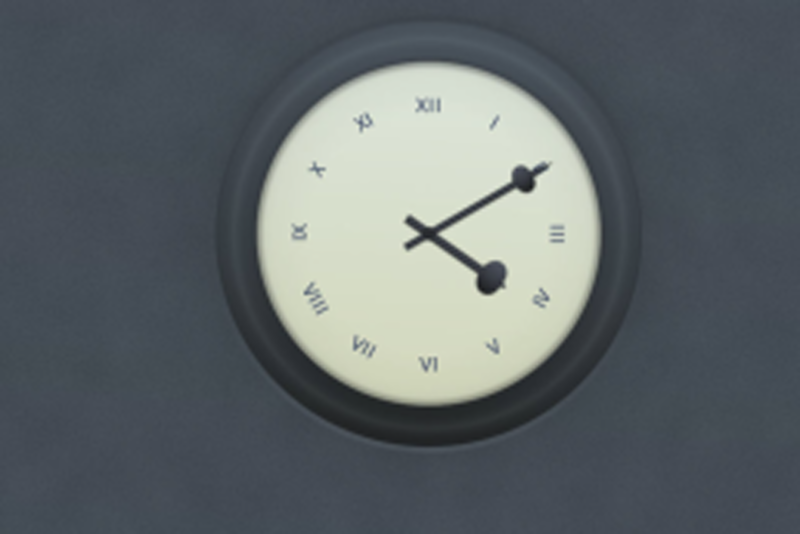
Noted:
**4:10**
